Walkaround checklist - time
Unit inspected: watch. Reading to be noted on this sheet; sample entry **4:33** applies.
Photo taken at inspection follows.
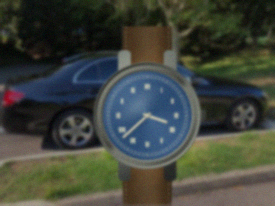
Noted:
**3:38**
